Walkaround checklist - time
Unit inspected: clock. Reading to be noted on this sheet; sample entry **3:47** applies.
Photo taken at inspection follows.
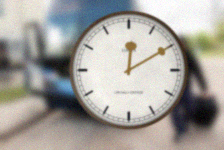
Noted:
**12:10**
